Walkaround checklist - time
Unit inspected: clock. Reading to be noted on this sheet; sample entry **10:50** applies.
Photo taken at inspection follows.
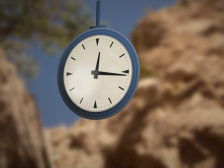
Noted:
**12:16**
